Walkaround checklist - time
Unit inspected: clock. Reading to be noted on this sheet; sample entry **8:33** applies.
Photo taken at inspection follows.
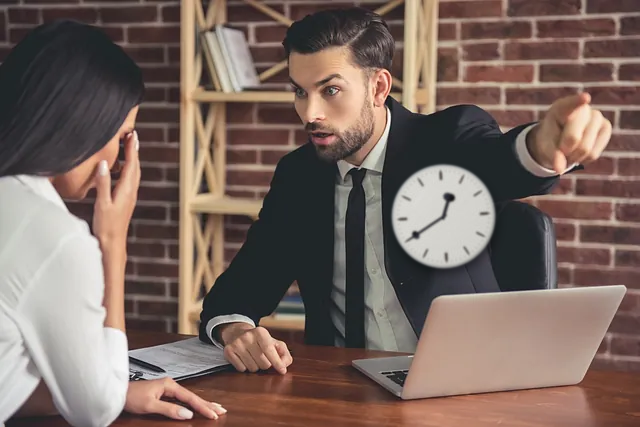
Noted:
**12:40**
